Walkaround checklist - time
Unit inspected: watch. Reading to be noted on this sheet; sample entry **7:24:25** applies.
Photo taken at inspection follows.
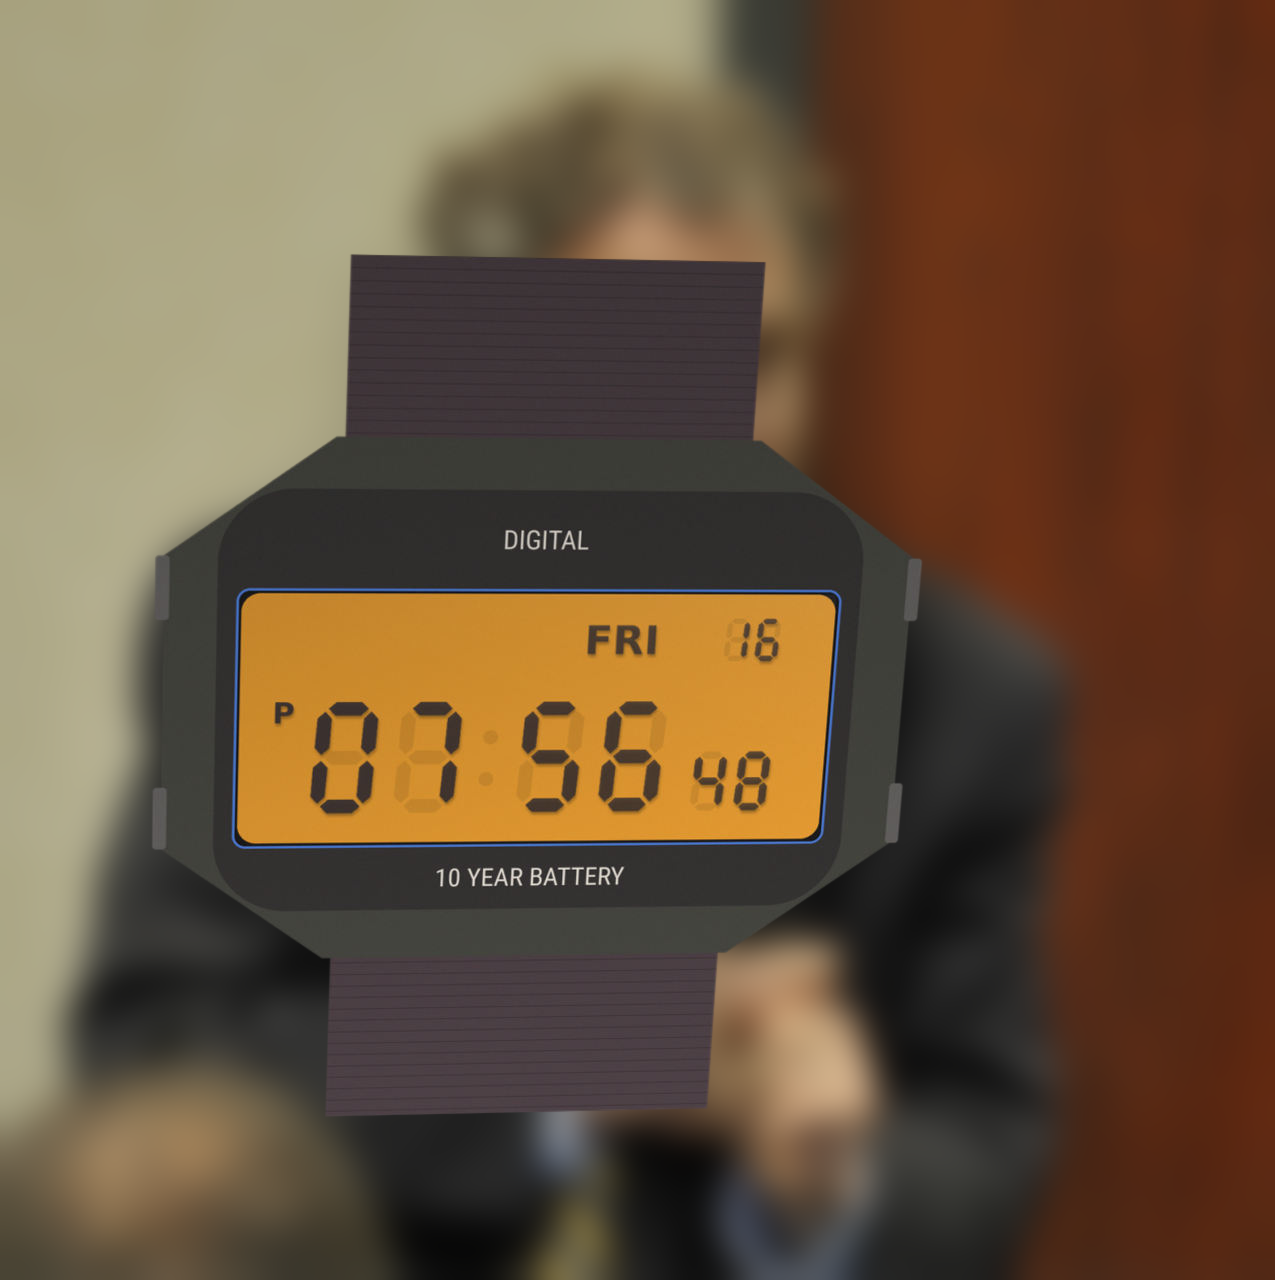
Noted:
**7:56:48**
